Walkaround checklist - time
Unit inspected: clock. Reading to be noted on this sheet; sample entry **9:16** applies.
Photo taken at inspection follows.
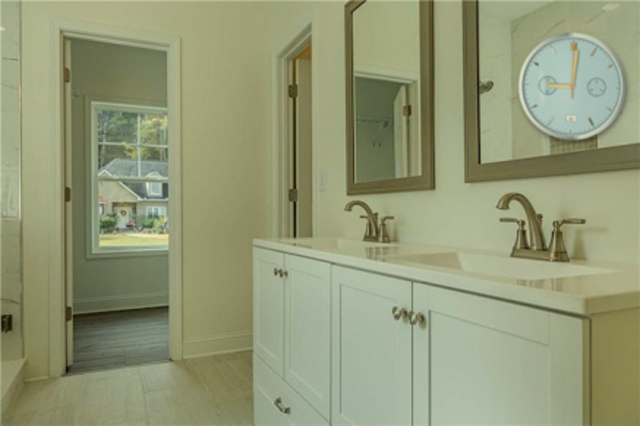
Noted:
**9:01**
